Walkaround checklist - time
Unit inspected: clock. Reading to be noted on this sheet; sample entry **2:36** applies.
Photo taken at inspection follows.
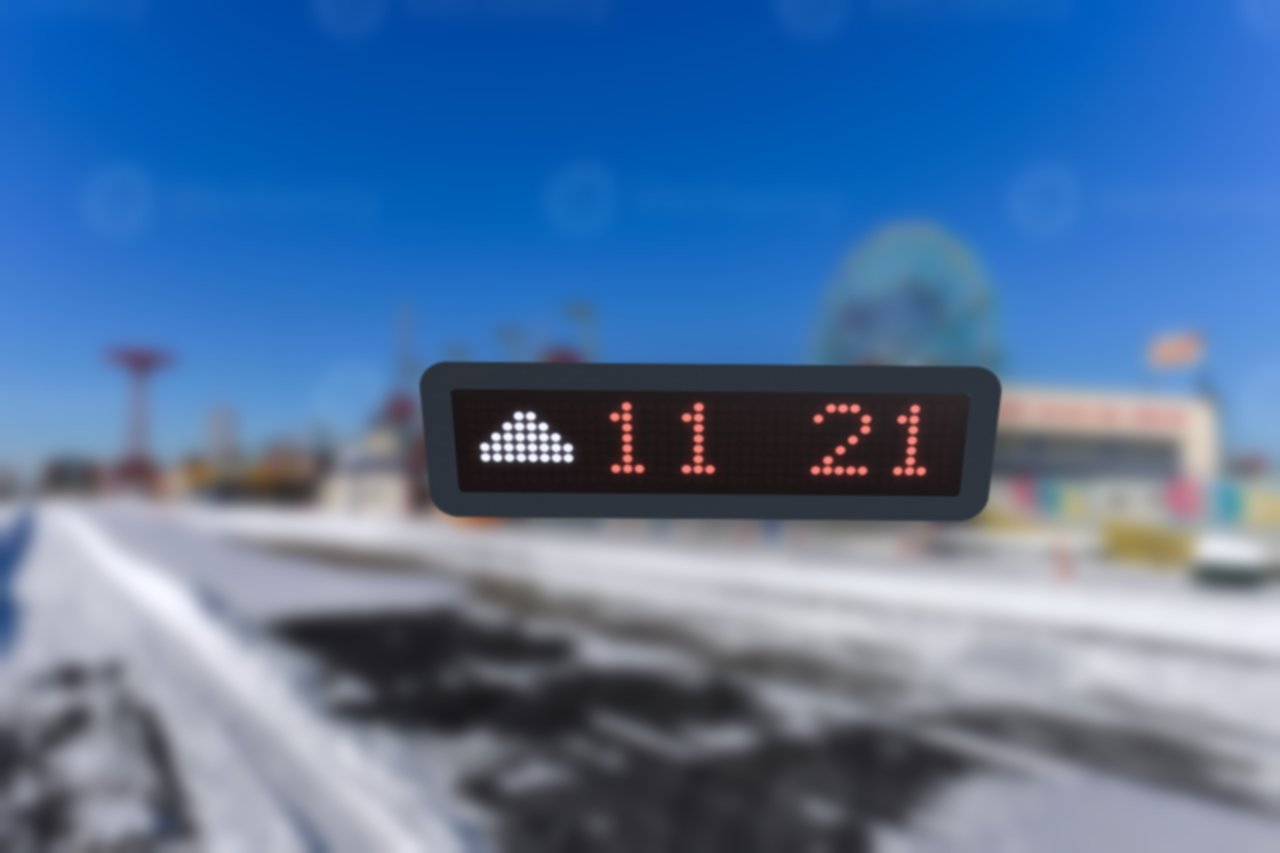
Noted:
**11:21**
